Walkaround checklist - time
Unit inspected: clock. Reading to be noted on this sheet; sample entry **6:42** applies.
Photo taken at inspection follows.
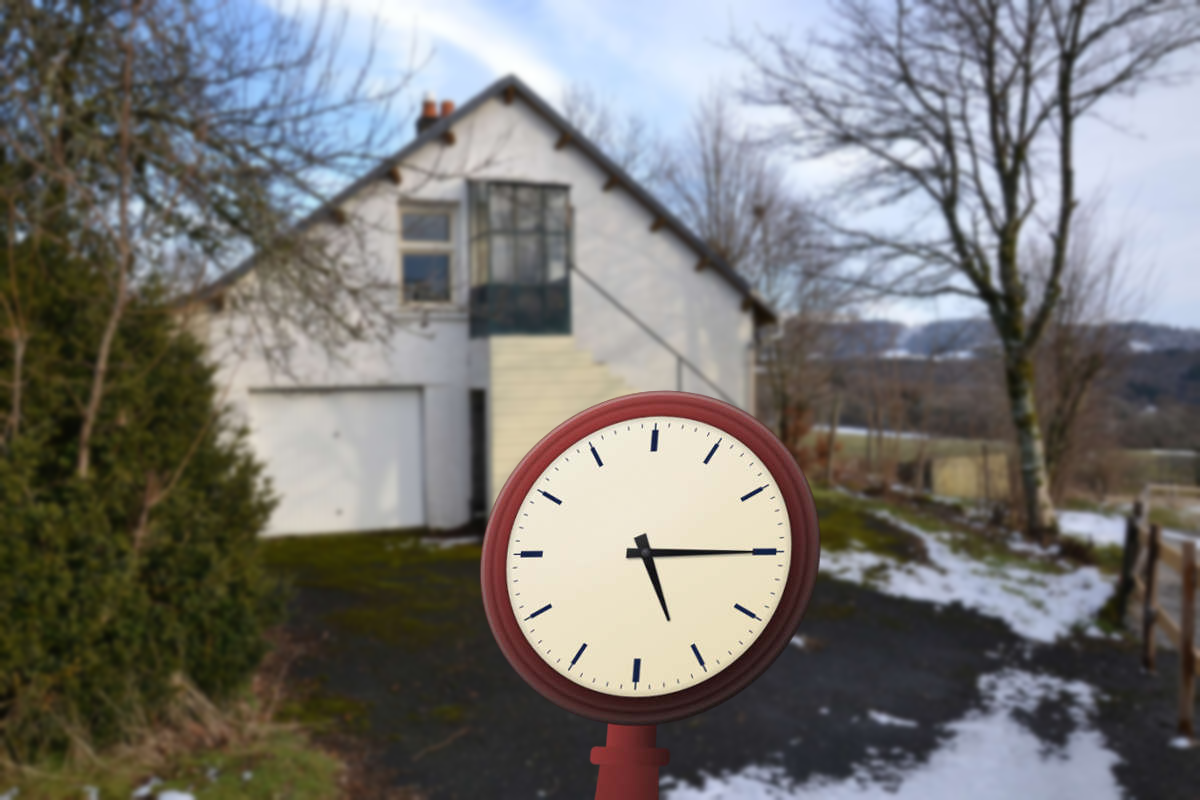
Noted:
**5:15**
